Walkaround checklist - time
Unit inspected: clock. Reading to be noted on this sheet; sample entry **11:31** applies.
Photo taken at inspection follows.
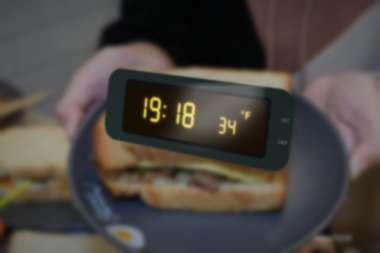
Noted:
**19:18**
